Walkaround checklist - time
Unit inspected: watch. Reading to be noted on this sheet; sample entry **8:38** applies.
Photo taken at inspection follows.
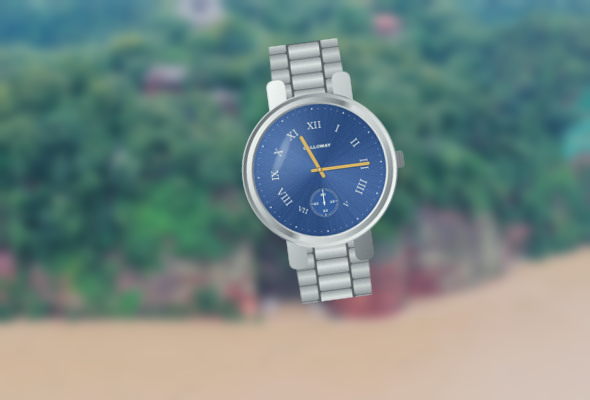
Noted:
**11:15**
